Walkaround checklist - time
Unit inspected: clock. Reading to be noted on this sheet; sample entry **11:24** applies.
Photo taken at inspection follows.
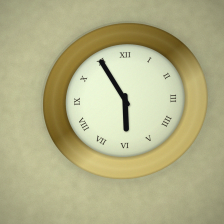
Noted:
**5:55**
